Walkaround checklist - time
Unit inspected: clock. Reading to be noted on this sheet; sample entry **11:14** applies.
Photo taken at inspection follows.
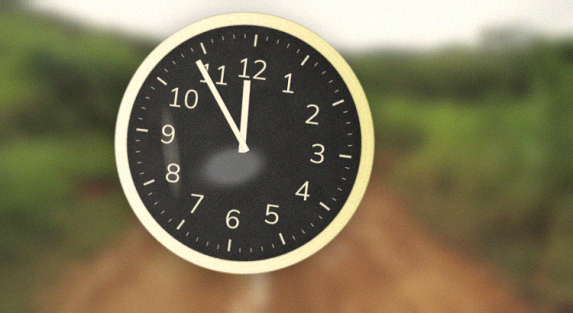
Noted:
**11:54**
